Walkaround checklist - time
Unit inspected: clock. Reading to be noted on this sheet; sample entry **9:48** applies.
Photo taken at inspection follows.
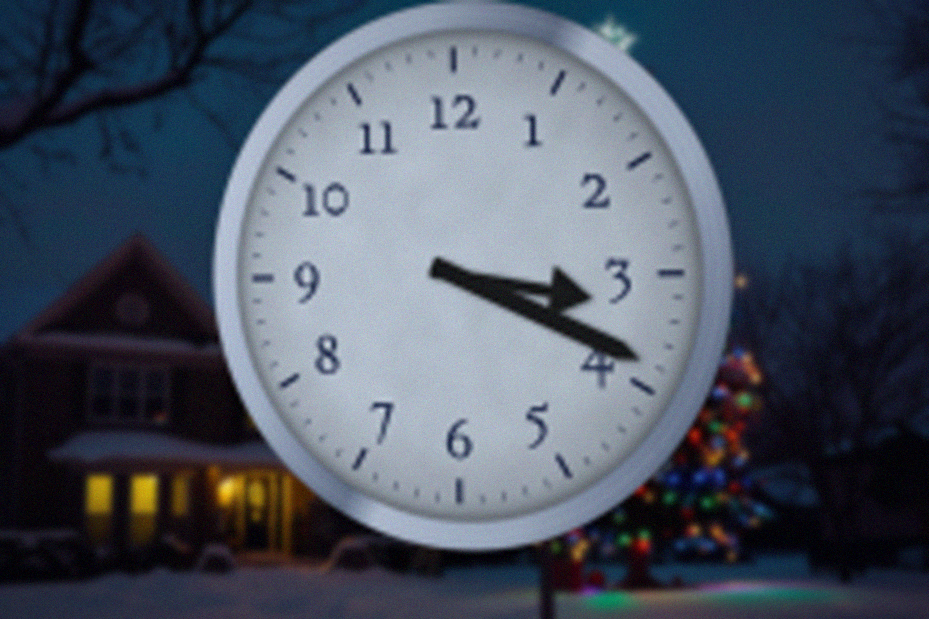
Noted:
**3:19**
